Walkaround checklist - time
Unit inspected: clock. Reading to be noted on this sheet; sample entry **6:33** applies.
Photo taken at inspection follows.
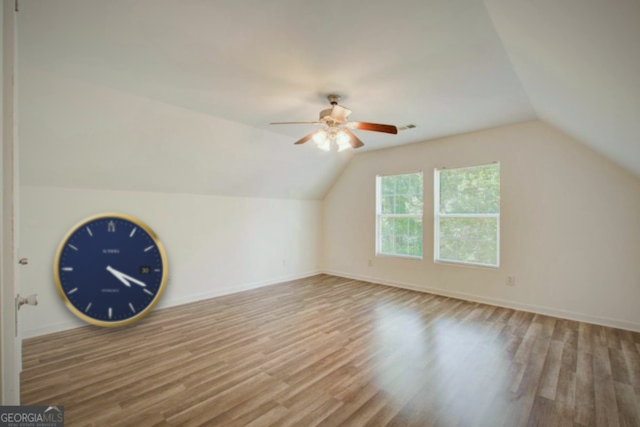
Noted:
**4:19**
